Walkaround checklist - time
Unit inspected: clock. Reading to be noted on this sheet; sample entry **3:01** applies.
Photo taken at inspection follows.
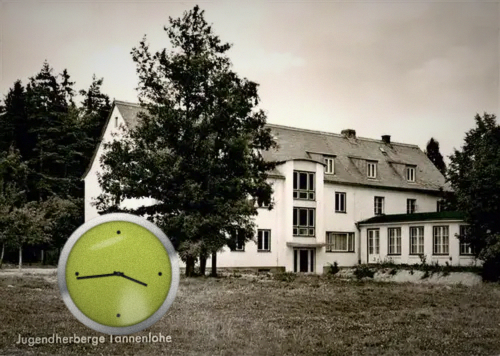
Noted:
**3:44**
